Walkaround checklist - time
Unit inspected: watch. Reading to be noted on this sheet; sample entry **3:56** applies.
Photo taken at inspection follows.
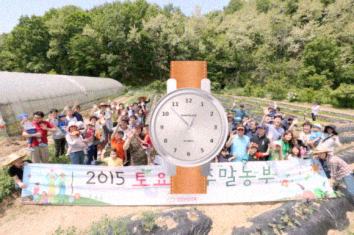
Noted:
**12:53**
